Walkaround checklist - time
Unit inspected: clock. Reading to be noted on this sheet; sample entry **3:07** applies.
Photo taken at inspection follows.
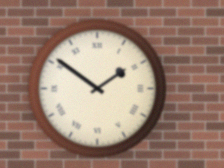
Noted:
**1:51**
